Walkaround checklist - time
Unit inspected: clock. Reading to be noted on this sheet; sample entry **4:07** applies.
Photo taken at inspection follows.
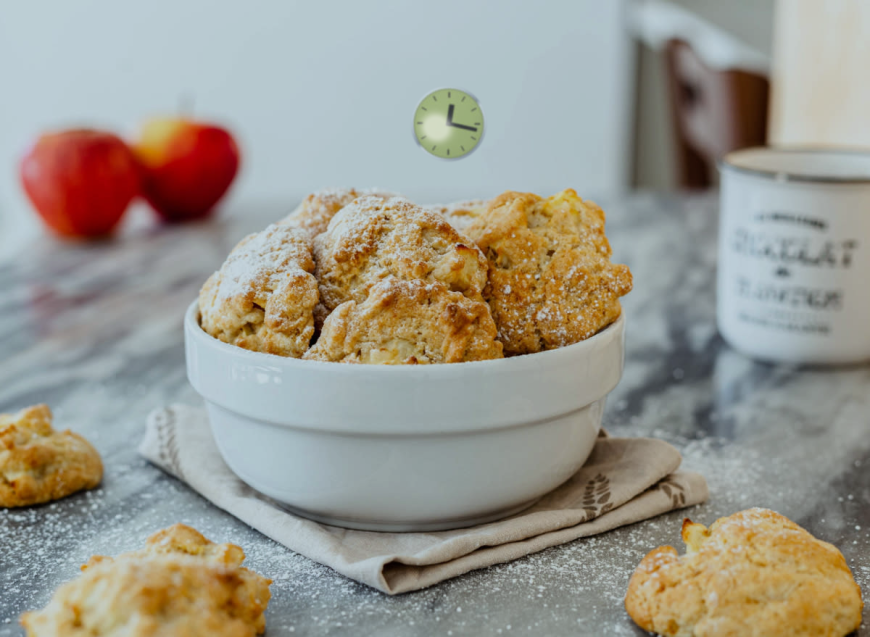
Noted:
**12:17**
